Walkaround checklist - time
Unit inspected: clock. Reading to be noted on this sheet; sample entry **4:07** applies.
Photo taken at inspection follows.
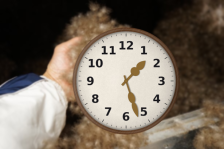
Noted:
**1:27**
